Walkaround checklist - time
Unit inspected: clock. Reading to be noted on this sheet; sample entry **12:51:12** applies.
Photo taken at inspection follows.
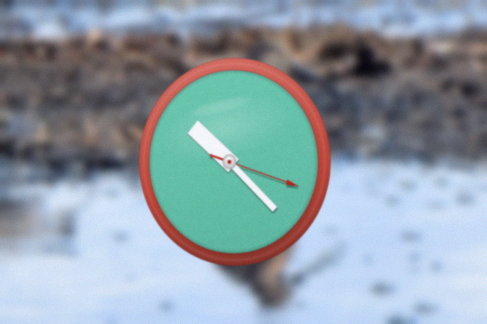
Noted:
**10:22:18**
